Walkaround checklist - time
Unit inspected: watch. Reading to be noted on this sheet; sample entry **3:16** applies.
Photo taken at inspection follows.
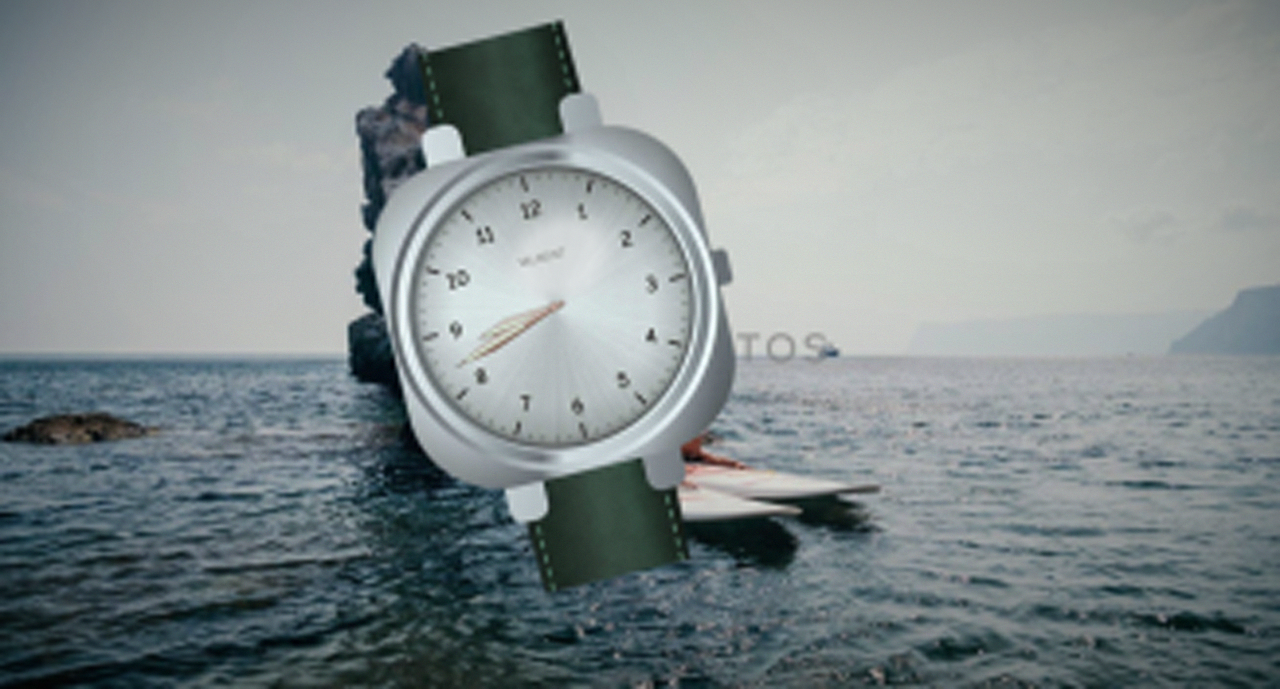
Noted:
**8:42**
